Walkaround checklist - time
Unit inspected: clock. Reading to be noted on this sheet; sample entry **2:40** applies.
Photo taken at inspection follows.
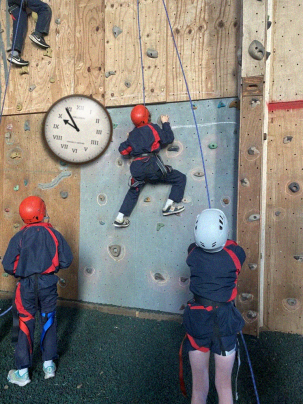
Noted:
**9:54**
